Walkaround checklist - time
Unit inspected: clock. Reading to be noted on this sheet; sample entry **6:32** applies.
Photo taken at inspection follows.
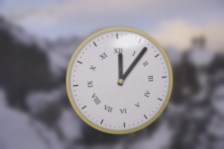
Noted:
**12:07**
